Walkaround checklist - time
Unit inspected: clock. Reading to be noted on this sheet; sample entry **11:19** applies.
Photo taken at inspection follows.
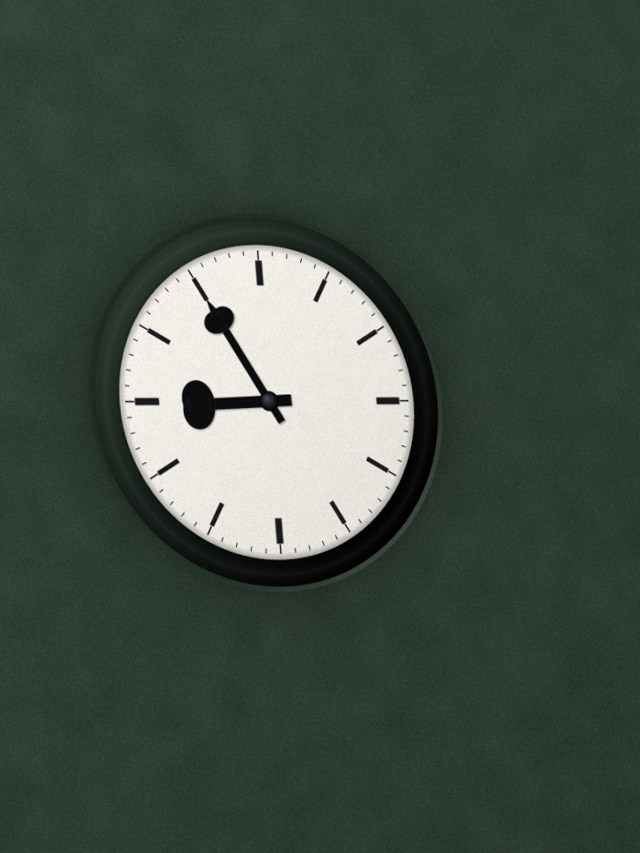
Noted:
**8:55**
